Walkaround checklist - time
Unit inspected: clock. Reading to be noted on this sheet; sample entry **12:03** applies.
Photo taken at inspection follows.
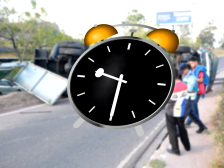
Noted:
**9:30**
